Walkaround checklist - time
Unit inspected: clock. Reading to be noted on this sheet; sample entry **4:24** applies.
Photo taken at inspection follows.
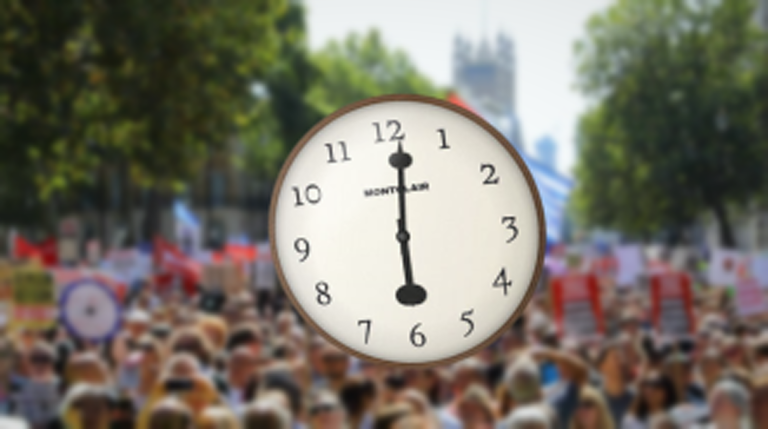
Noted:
**6:01**
